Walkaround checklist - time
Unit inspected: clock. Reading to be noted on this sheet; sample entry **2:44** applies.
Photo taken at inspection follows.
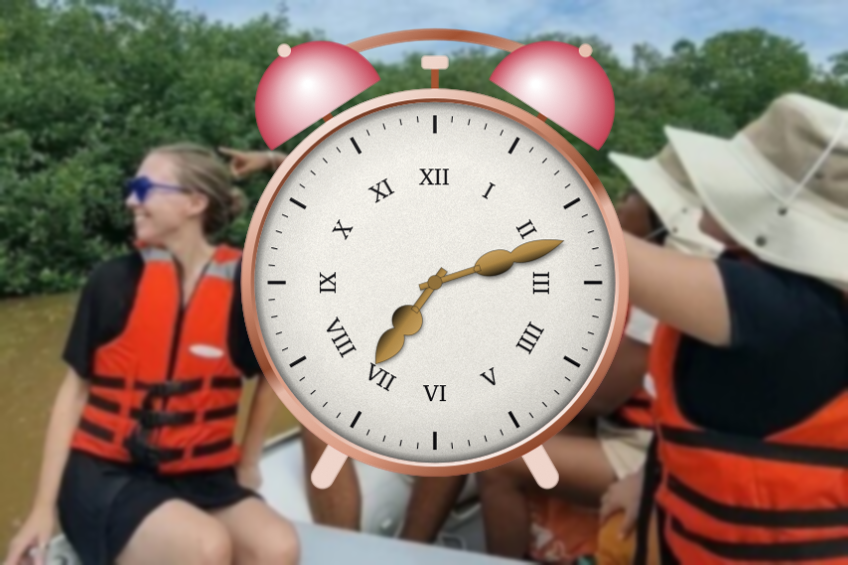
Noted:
**7:12**
